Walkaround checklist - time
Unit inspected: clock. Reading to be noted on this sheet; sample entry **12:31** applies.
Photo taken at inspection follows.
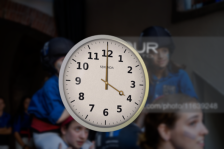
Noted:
**4:00**
